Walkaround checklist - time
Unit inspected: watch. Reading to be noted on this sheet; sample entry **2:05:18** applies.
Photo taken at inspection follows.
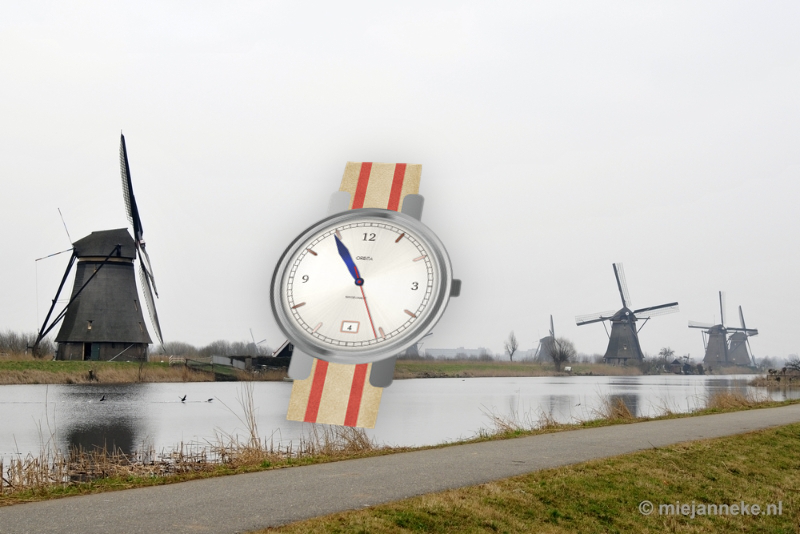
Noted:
**10:54:26**
